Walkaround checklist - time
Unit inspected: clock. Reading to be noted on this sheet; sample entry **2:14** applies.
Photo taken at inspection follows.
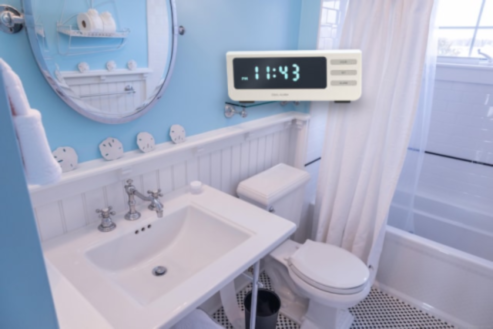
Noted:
**11:43**
